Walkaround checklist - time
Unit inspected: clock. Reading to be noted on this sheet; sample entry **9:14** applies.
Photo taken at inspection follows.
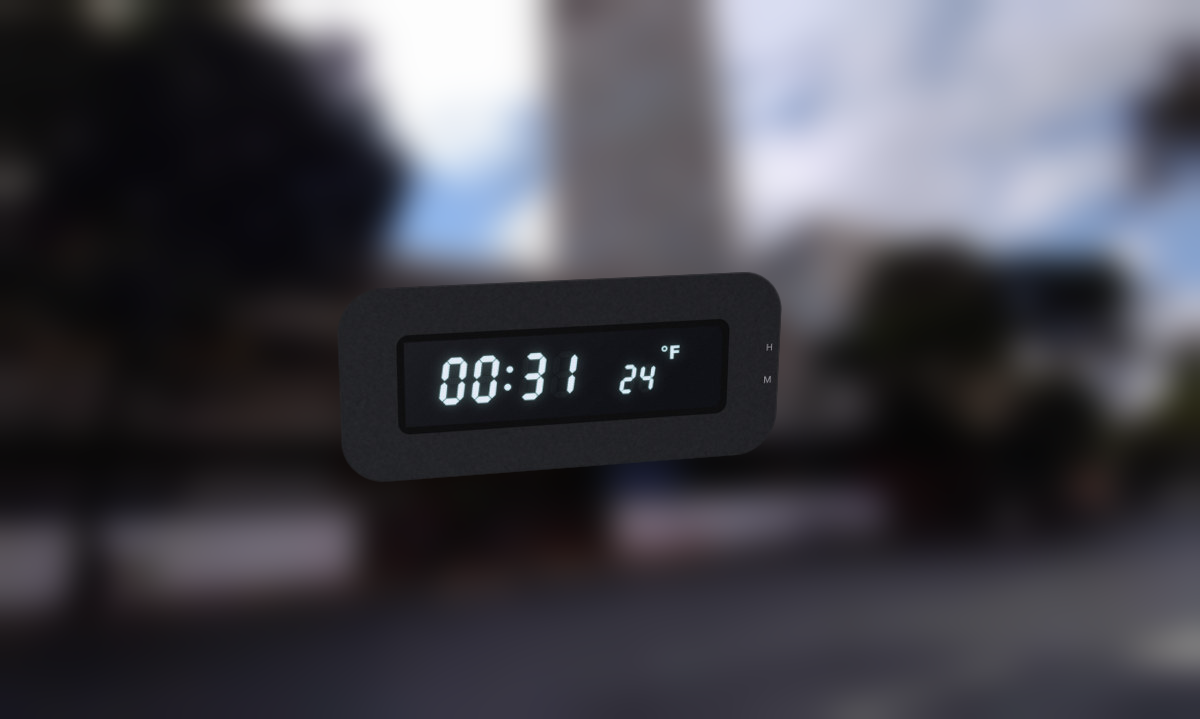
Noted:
**0:31**
